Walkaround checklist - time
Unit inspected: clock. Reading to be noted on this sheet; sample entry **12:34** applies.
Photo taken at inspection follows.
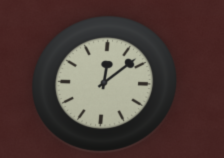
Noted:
**12:08**
